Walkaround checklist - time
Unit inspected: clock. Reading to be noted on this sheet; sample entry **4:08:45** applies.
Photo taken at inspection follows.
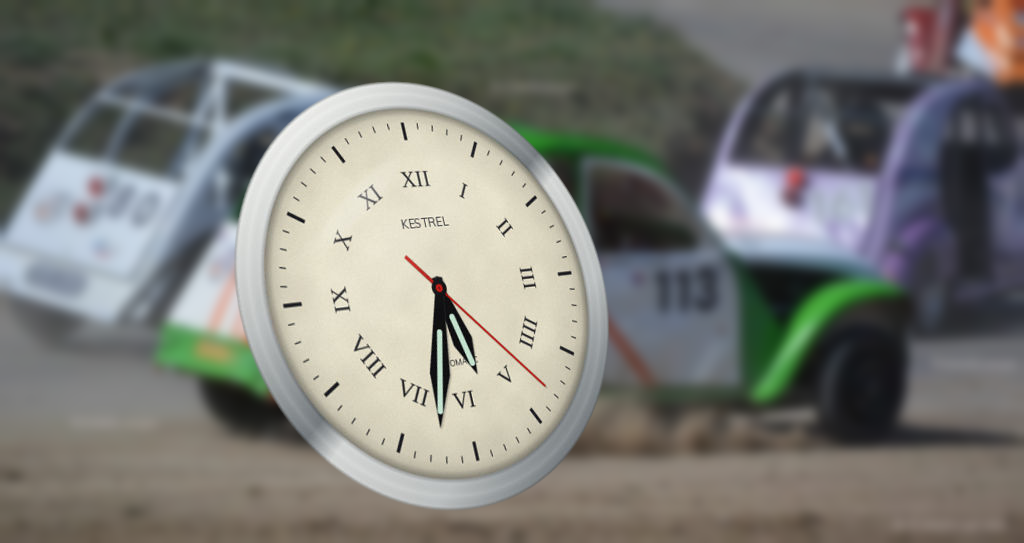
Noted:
**5:32:23**
